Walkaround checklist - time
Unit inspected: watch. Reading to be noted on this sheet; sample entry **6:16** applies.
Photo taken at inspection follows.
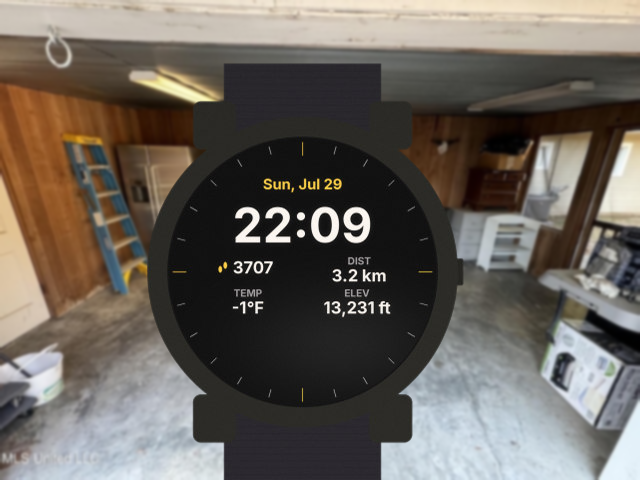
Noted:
**22:09**
